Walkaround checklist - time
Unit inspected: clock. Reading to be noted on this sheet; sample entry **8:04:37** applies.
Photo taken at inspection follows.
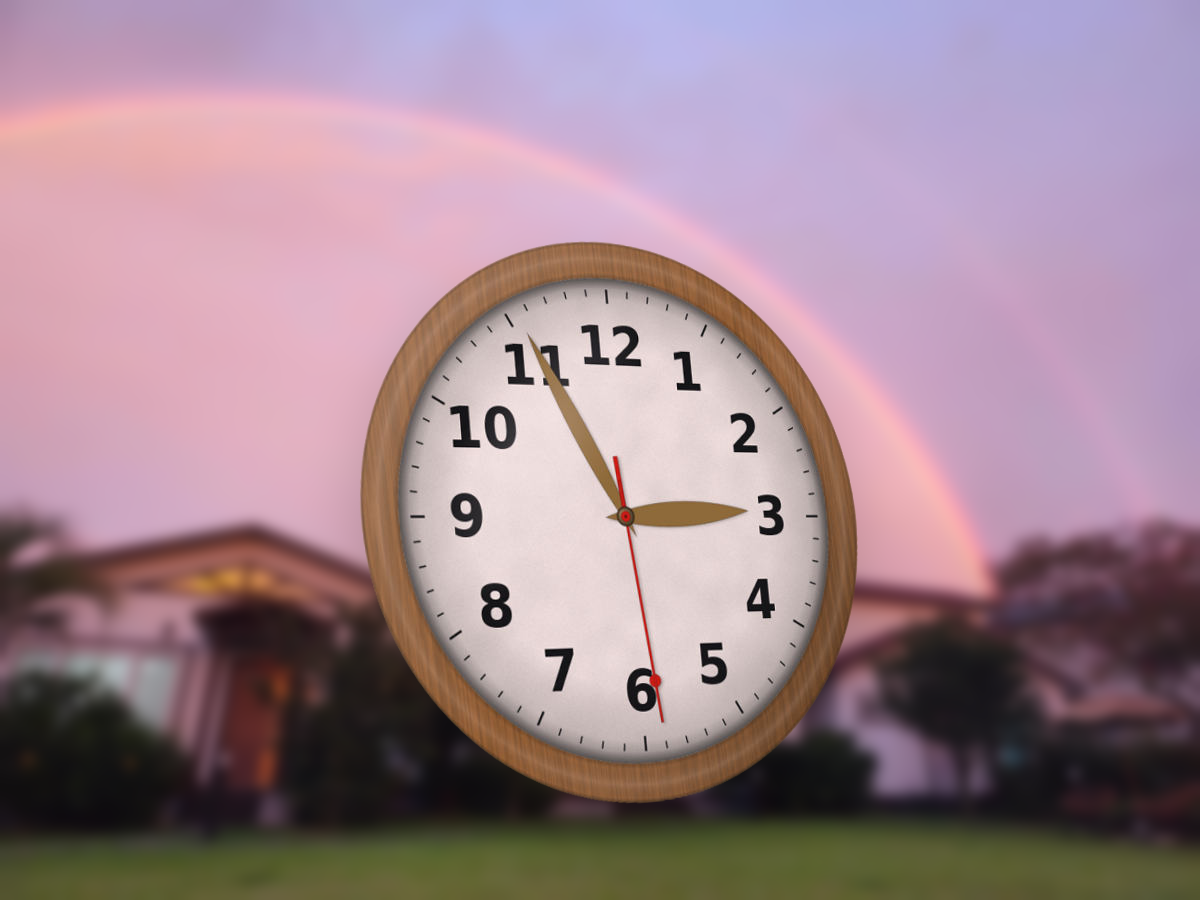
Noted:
**2:55:29**
